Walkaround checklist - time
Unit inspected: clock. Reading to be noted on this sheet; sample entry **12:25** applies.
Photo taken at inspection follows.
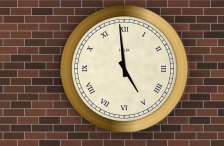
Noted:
**4:59**
